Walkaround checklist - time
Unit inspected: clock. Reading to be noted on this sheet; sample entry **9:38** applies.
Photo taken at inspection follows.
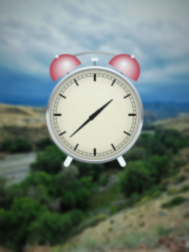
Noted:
**1:38**
